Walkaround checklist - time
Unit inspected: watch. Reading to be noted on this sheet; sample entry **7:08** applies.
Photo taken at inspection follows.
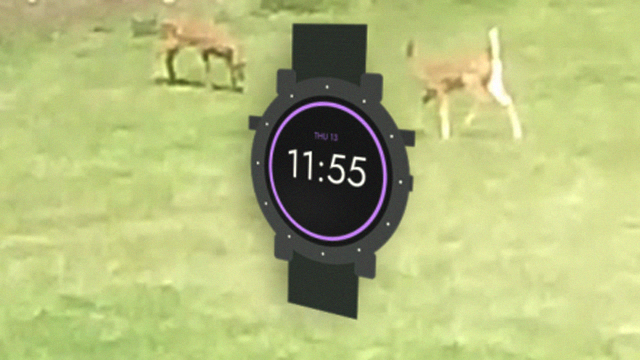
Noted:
**11:55**
